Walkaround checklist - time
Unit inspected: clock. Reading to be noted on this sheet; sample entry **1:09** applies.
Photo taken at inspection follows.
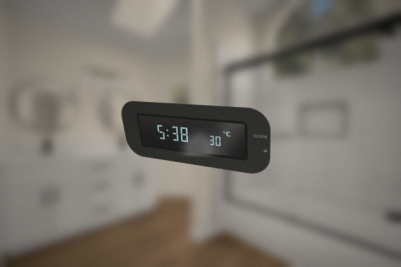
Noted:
**5:38**
